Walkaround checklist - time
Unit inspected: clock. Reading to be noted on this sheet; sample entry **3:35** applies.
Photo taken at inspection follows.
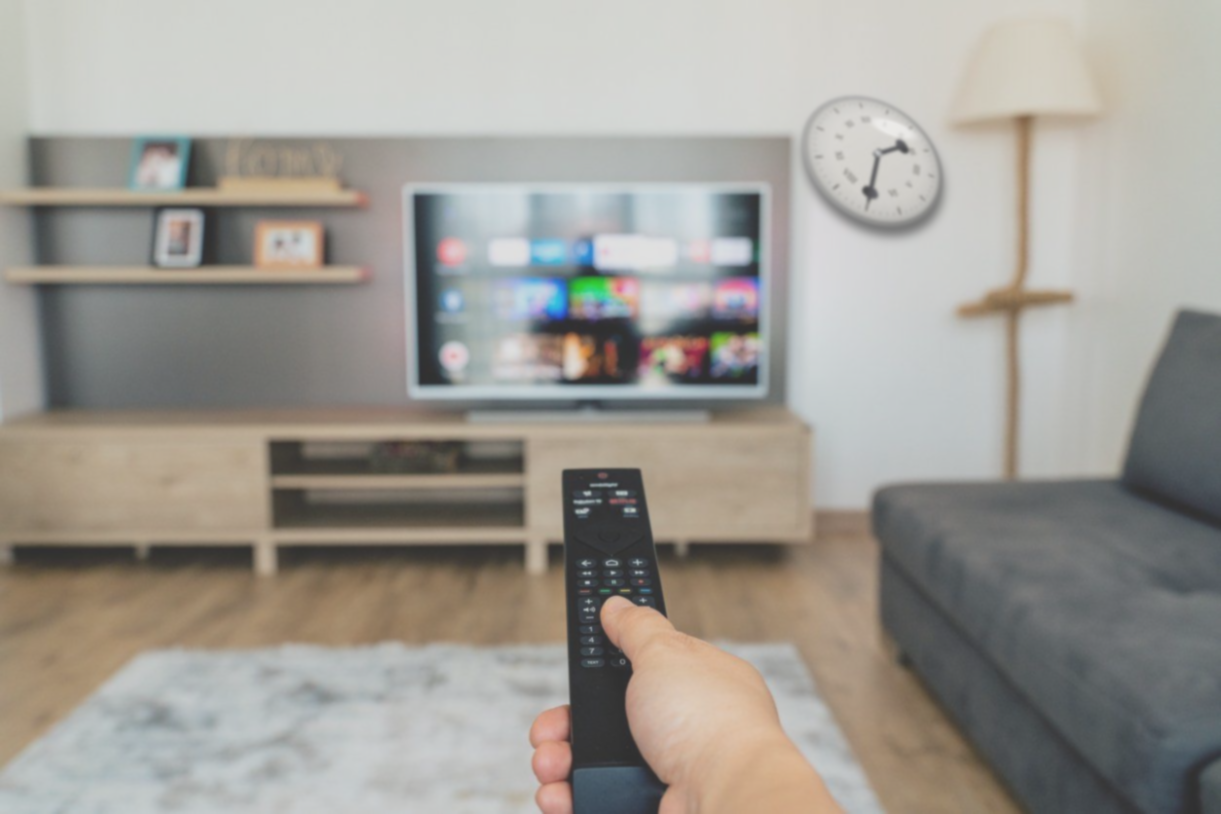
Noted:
**2:35**
